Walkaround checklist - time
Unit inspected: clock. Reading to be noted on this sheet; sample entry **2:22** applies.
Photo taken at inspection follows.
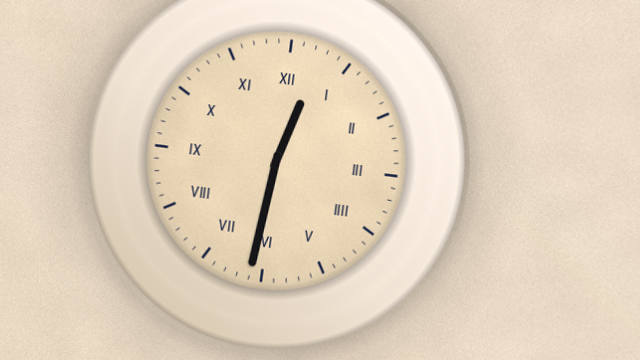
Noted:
**12:31**
